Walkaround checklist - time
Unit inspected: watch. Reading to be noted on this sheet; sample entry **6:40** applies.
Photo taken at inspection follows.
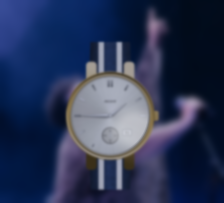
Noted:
**1:45**
